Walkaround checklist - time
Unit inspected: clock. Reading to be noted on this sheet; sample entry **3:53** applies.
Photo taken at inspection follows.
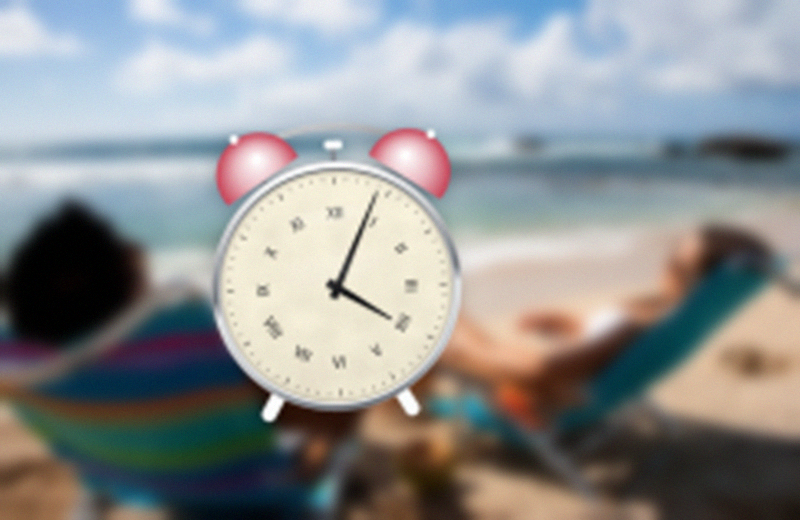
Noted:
**4:04**
